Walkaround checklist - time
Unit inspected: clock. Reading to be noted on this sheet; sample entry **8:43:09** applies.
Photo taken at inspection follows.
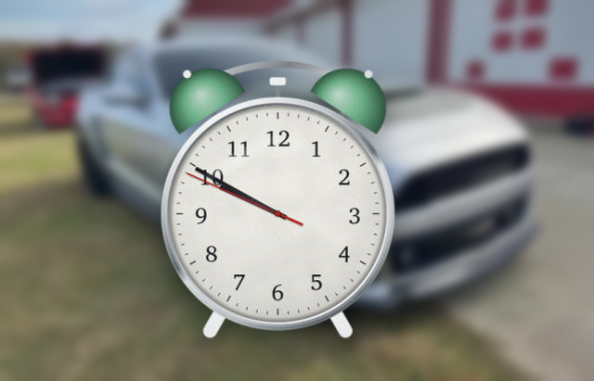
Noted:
**9:49:49**
